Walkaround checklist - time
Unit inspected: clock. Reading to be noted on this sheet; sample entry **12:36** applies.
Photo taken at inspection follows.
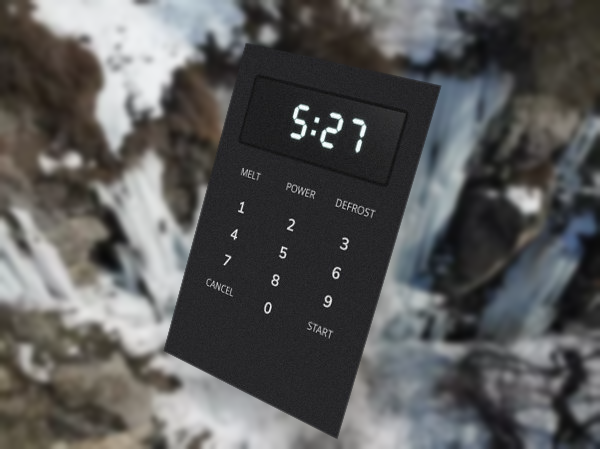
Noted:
**5:27**
